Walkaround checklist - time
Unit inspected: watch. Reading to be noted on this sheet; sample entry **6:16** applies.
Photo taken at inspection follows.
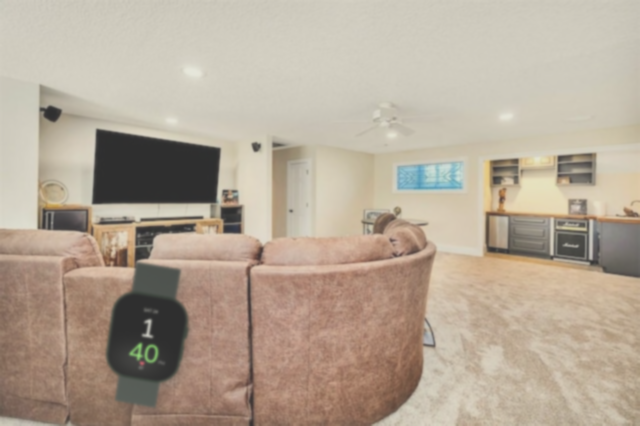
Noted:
**1:40**
